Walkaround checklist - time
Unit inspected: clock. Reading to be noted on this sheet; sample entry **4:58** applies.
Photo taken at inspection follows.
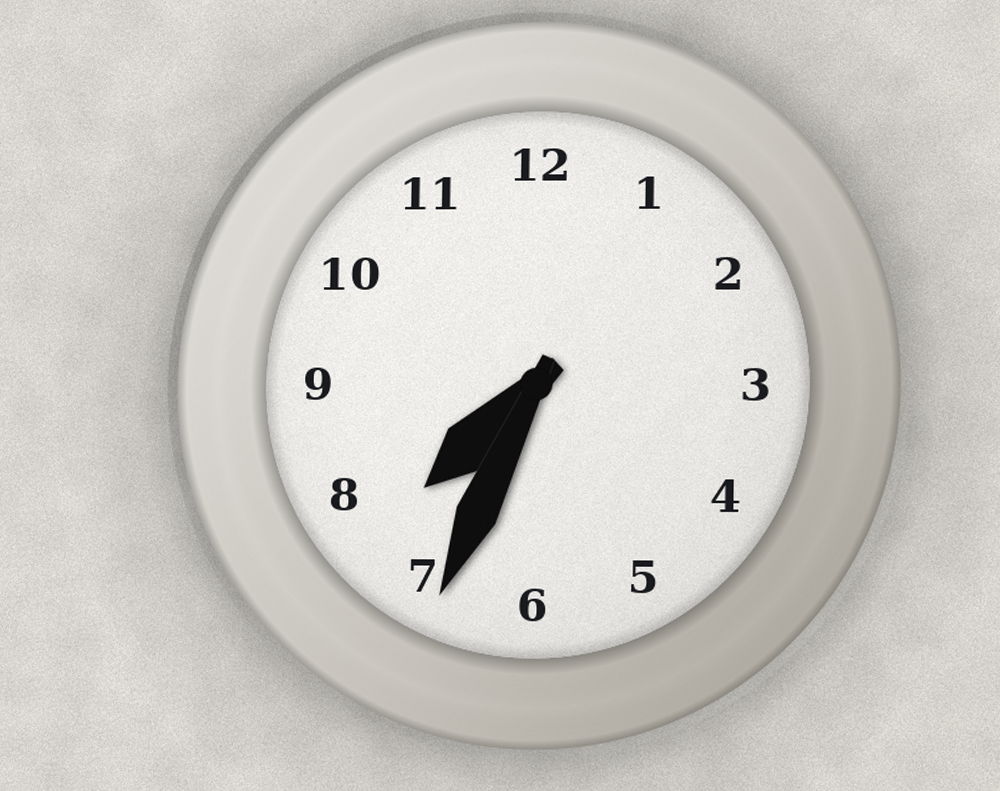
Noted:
**7:34**
